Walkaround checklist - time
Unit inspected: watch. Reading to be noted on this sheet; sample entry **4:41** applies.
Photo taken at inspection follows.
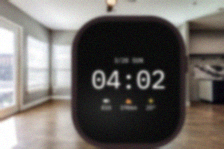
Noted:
**4:02**
